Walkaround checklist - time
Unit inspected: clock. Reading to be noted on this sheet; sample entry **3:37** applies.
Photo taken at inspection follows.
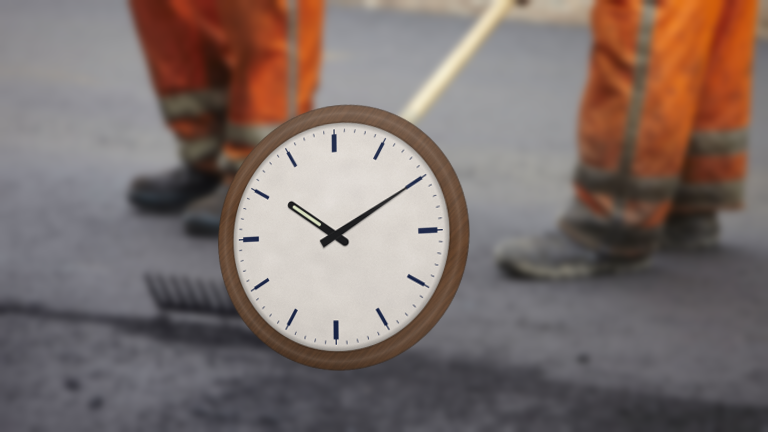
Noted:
**10:10**
